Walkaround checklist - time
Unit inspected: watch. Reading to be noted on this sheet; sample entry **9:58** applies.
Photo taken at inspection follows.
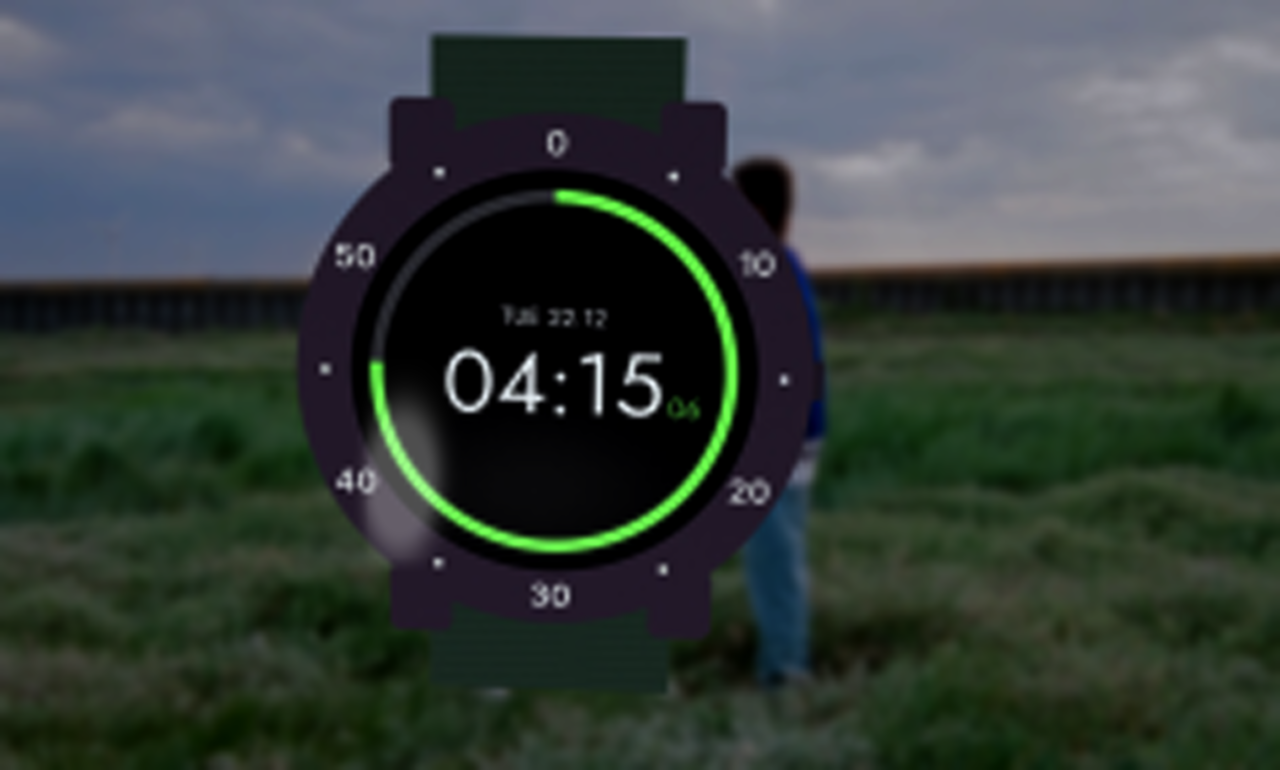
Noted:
**4:15**
